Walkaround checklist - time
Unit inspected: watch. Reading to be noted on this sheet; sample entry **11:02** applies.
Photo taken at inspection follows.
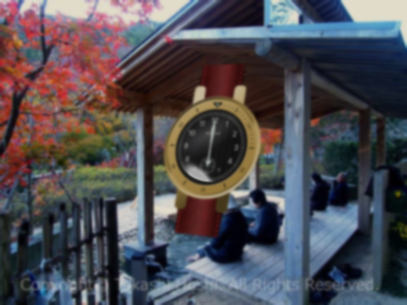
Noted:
**6:00**
